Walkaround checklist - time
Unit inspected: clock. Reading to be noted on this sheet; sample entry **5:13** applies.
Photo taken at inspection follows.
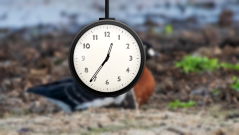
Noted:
**12:36**
